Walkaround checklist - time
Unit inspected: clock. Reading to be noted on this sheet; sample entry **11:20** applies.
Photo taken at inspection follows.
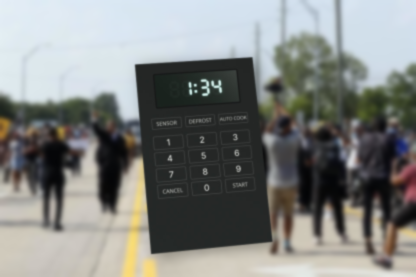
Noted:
**1:34**
